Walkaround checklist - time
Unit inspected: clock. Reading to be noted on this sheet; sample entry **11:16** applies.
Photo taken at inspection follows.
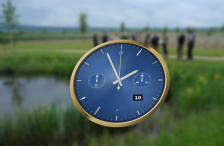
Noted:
**1:56**
